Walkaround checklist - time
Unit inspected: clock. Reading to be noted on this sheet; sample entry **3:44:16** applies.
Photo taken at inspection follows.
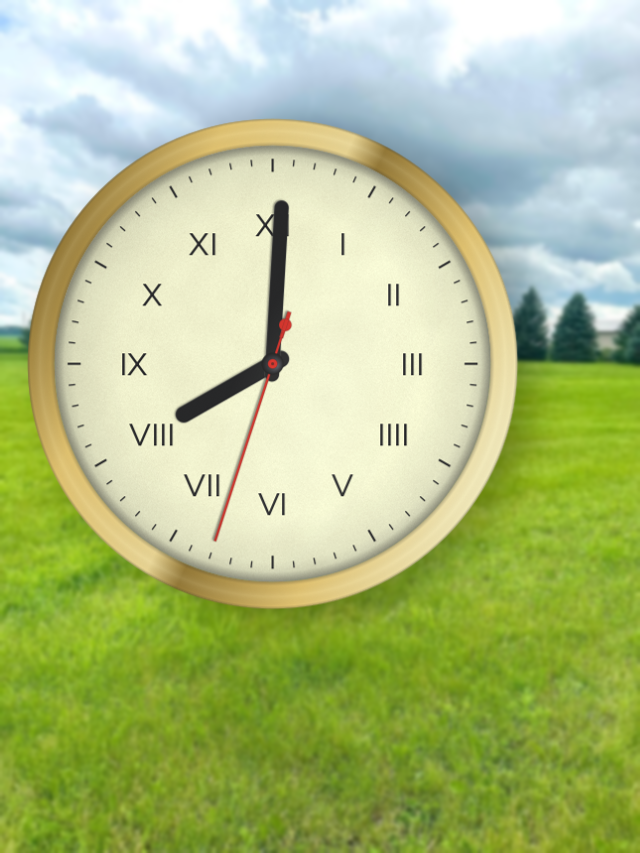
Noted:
**8:00:33**
